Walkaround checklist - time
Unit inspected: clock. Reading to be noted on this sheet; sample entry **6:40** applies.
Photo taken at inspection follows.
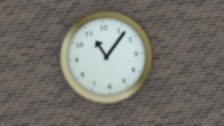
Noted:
**11:07**
